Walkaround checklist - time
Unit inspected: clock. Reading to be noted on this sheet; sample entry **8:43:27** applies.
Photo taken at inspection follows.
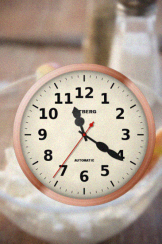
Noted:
**11:20:36**
